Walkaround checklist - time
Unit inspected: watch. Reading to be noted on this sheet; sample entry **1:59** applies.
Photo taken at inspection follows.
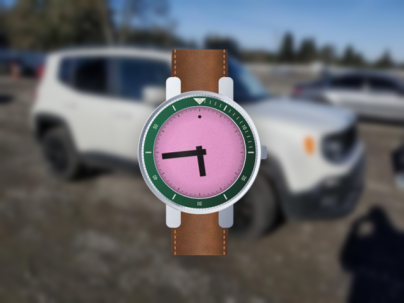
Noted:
**5:44**
